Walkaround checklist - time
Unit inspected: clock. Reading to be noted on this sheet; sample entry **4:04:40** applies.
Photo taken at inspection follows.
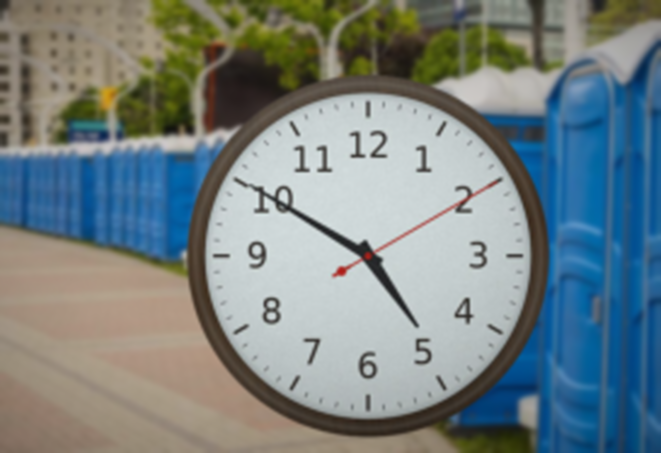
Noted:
**4:50:10**
